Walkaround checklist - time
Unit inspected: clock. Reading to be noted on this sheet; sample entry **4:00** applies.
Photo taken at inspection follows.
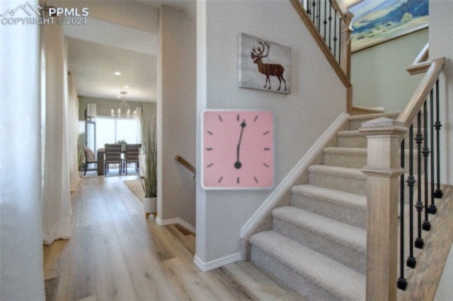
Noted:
**6:02**
